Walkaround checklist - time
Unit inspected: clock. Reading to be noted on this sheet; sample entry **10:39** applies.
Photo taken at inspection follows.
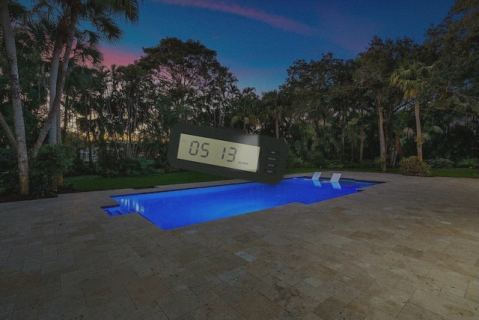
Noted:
**5:13**
